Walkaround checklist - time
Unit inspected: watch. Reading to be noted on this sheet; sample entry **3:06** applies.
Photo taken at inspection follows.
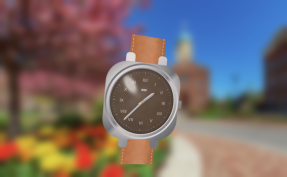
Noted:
**1:37**
